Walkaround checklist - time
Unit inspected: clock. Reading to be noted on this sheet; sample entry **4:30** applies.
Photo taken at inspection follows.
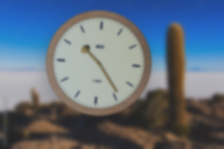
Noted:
**10:24**
